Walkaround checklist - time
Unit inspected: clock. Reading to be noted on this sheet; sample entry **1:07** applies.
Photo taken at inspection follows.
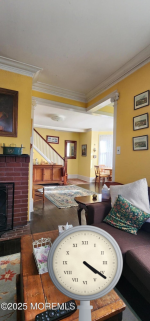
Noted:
**4:21**
